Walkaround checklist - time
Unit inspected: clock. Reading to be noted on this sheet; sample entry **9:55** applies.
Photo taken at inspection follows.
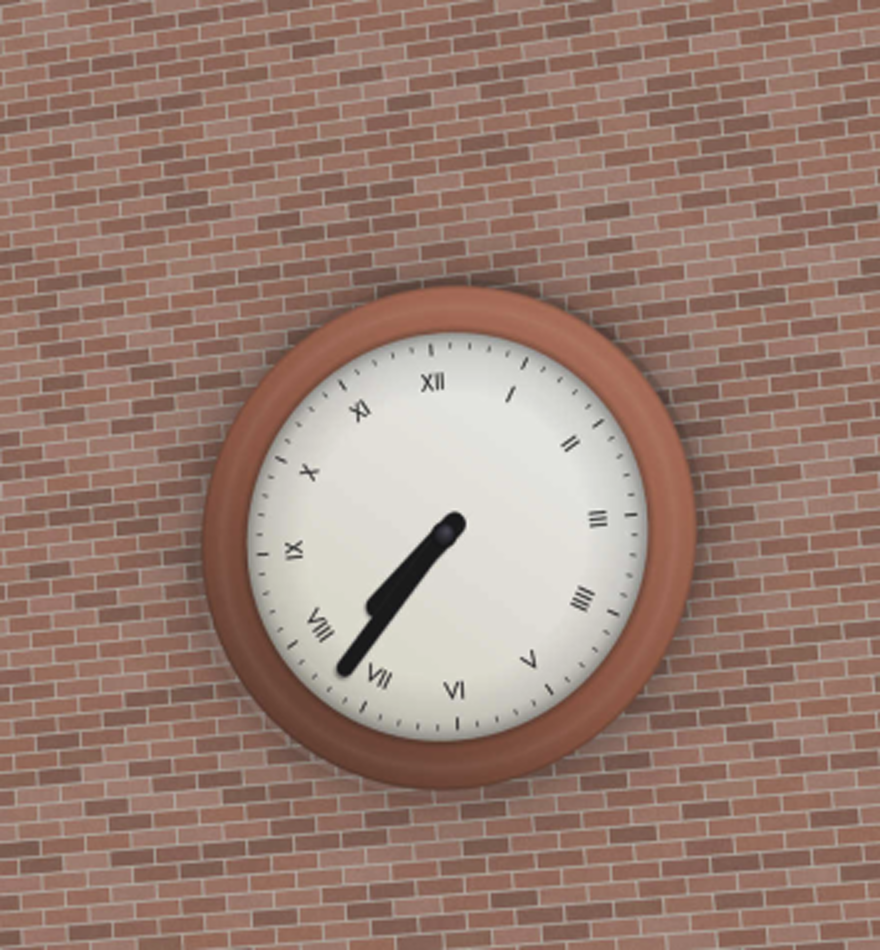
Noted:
**7:37**
